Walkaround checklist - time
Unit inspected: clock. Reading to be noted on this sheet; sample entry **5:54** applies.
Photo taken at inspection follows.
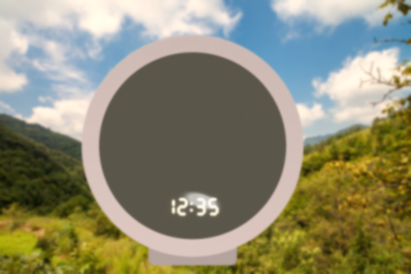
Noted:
**12:35**
